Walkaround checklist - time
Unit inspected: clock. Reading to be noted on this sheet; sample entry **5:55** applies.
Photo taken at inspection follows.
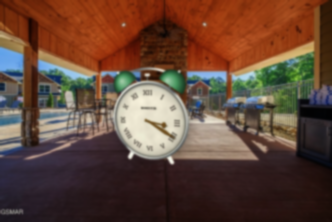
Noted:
**3:20**
